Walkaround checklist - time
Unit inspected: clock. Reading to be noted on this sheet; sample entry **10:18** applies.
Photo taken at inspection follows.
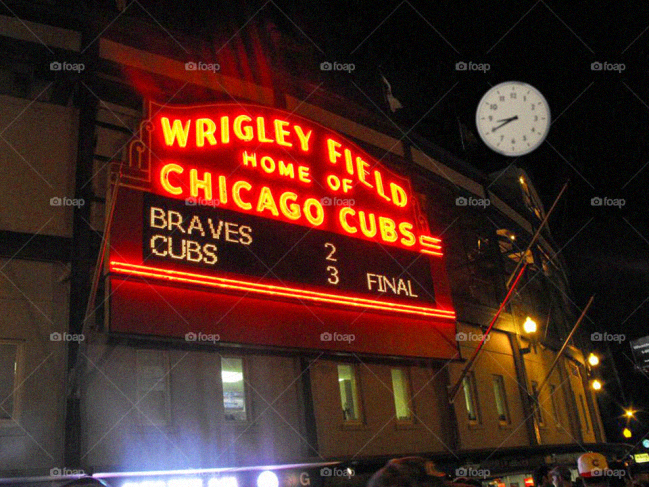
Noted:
**8:40**
